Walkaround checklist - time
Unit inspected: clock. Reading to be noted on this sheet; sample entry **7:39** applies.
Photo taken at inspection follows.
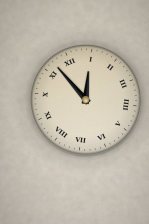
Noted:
**12:57**
